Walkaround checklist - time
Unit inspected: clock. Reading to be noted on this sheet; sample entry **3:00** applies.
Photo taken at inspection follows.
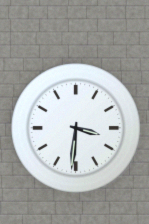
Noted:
**3:31**
